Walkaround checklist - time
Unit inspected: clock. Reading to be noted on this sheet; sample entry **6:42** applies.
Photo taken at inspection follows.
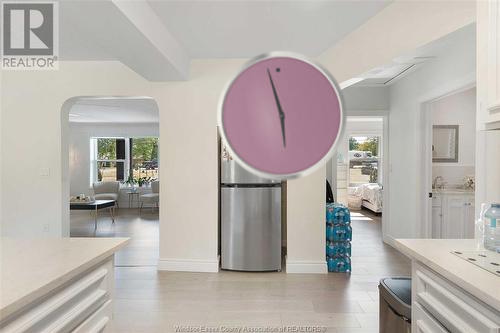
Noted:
**5:58**
